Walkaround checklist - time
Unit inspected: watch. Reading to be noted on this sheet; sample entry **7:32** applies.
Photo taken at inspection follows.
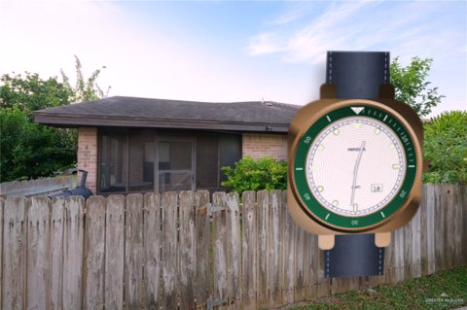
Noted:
**12:31**
